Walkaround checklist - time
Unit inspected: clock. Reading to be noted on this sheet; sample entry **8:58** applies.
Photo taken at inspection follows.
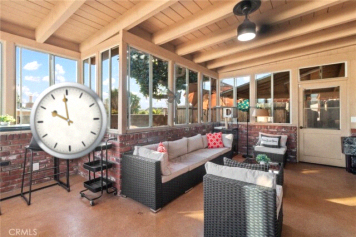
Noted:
**9:59**
